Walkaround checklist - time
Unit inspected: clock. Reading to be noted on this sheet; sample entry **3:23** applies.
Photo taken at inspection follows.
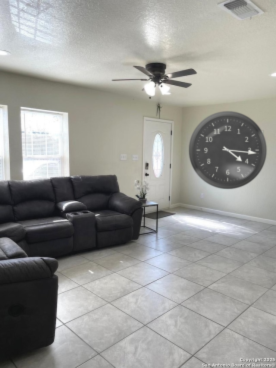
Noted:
**4:16**
